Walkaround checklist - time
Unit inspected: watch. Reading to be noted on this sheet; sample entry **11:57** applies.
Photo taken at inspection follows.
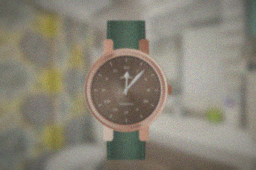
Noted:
**12:07**
